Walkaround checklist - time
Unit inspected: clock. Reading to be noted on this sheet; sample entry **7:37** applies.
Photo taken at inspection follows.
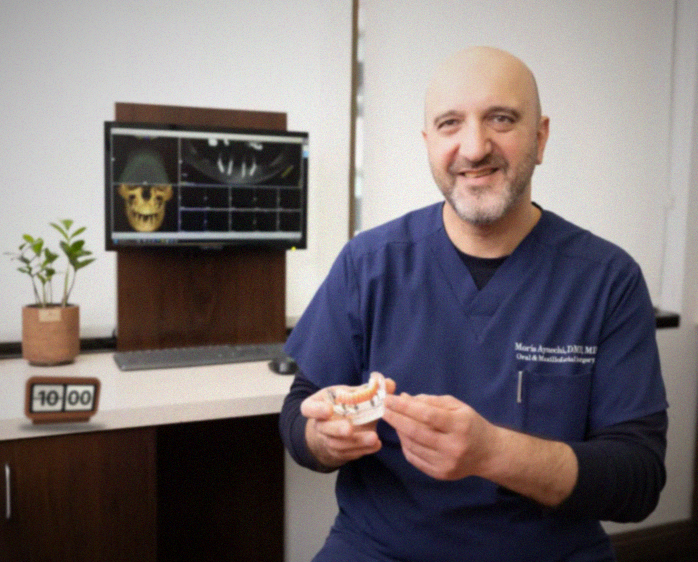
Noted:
**10:00**
